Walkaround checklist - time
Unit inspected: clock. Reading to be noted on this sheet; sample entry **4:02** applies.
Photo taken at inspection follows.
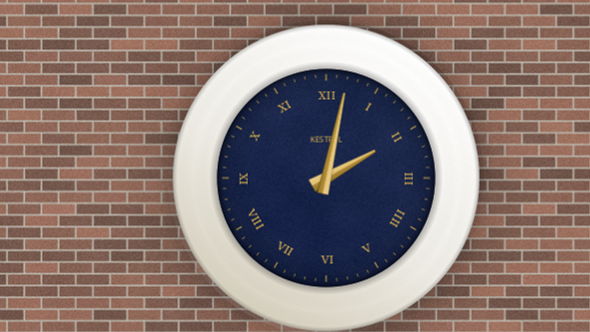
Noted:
**2:02**
